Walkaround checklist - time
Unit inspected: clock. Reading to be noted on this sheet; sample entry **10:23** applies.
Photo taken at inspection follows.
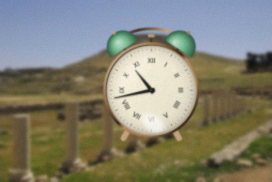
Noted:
**10:43**
